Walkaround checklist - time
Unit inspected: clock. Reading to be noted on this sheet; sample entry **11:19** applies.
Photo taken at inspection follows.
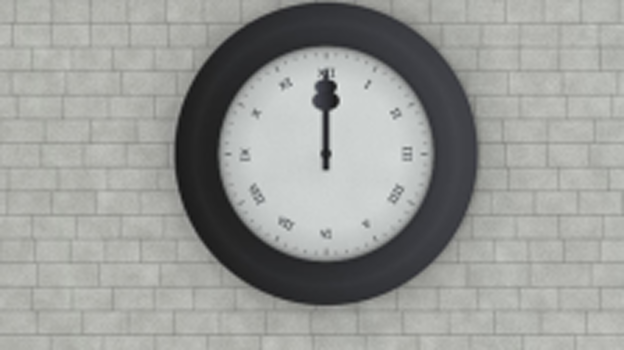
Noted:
**12:00**
